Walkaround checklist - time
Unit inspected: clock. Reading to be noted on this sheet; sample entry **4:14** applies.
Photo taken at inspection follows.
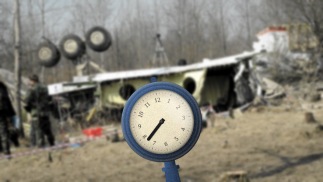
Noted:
**7:38**
